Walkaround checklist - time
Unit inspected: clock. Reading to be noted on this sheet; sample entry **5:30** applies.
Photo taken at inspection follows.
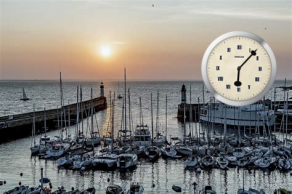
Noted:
**6:07**
